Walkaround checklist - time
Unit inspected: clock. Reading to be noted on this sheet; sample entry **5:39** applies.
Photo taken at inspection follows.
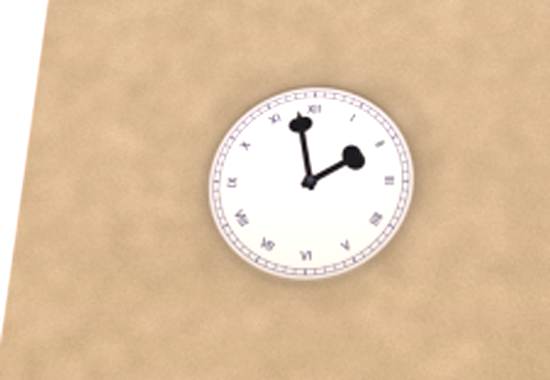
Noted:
**1:58**
